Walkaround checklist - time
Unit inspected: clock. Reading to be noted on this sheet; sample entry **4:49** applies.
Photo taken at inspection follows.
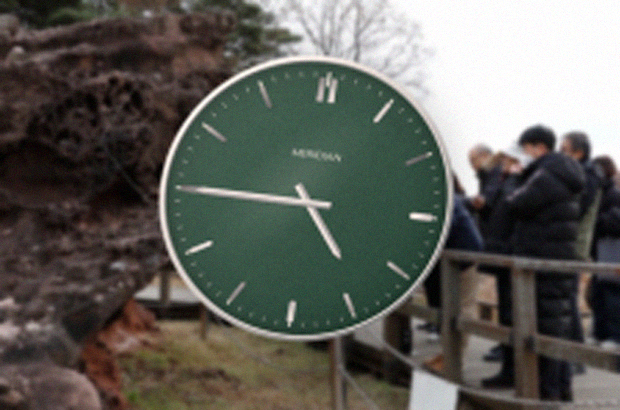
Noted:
**4:45**
